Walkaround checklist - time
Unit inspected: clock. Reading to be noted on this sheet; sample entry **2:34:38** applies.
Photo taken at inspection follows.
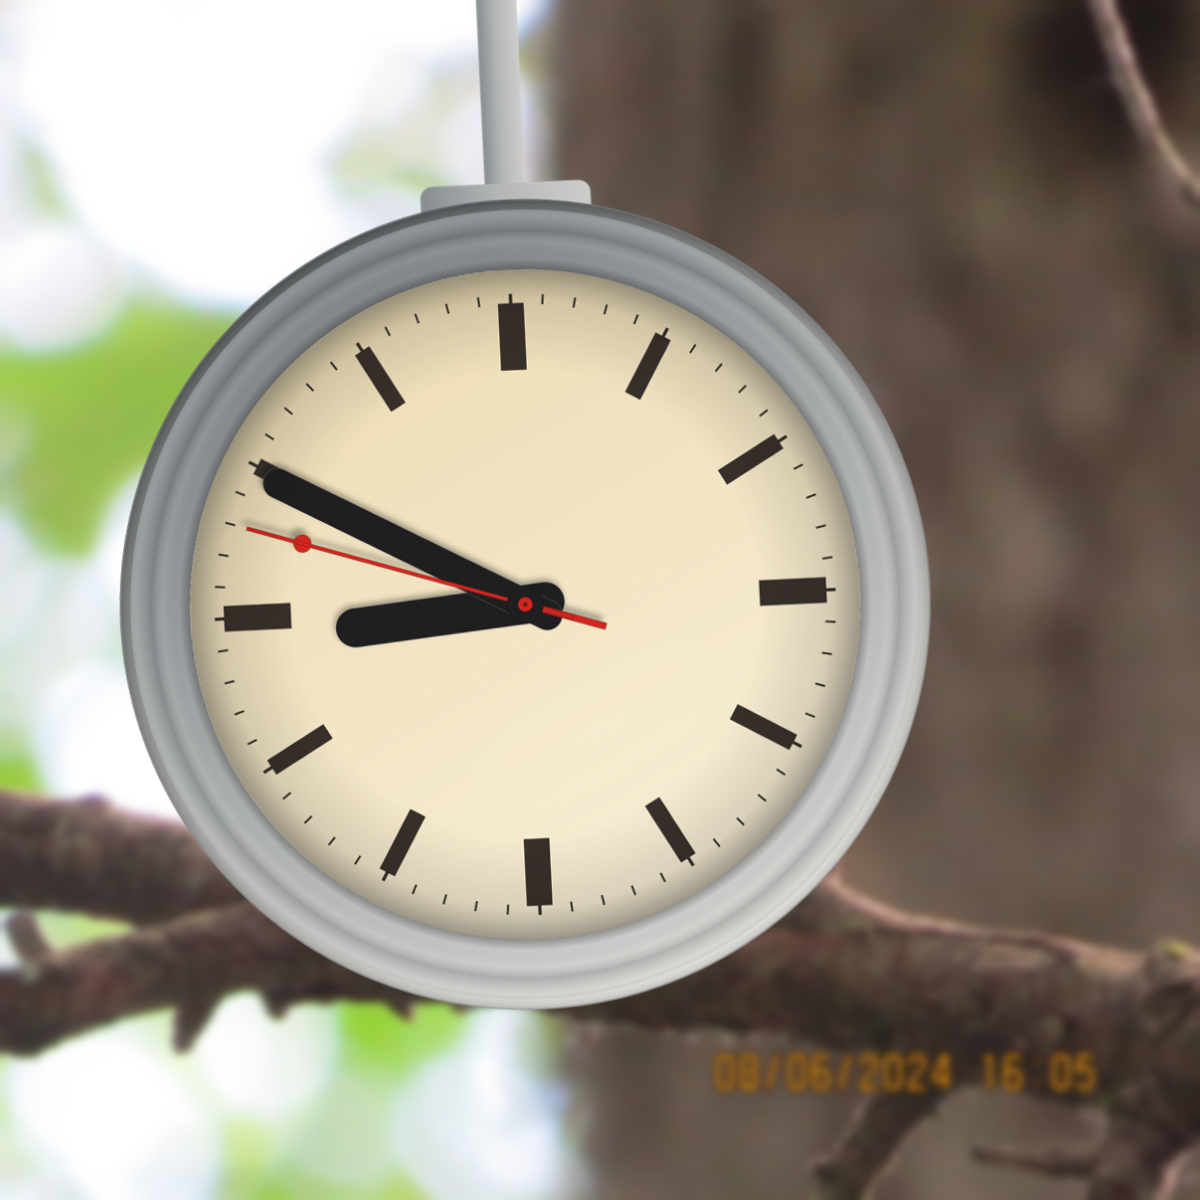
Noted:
**8:49:48**
